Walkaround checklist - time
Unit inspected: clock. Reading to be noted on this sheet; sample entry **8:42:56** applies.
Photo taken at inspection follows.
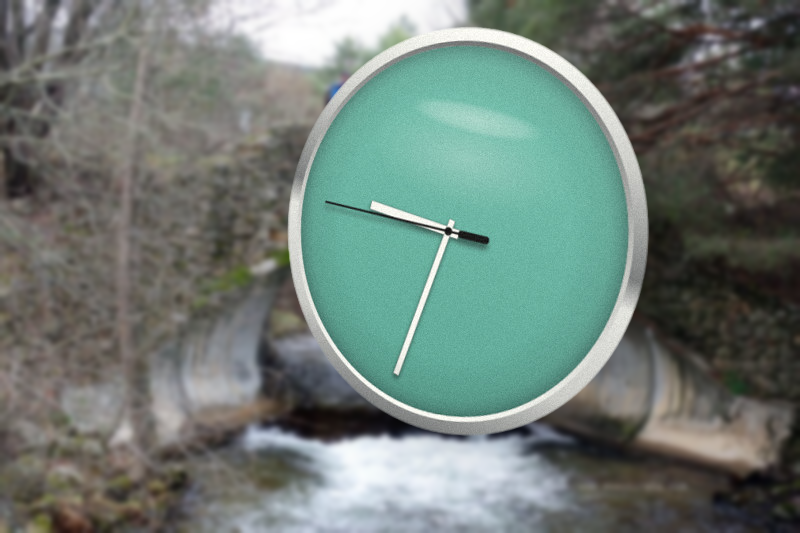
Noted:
**9:33:47**
